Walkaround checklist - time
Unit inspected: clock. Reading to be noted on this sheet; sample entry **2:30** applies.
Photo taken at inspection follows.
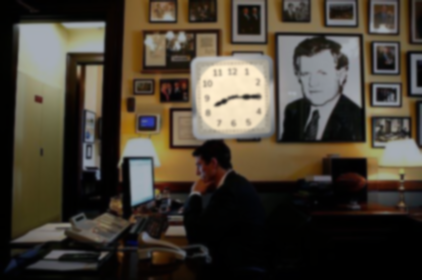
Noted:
**8:15**
